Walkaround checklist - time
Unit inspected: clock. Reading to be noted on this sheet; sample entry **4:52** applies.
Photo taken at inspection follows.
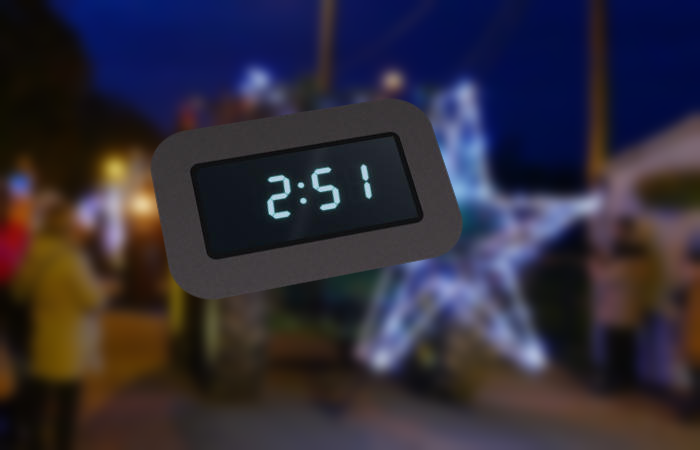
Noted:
**2:51**
